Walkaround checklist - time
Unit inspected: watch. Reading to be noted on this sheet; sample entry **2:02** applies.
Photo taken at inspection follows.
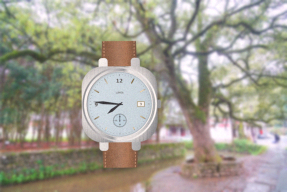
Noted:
**7:46**
